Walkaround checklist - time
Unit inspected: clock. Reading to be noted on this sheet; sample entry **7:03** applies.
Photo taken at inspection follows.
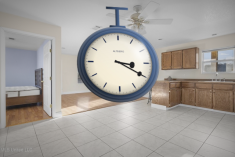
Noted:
**3:20**
